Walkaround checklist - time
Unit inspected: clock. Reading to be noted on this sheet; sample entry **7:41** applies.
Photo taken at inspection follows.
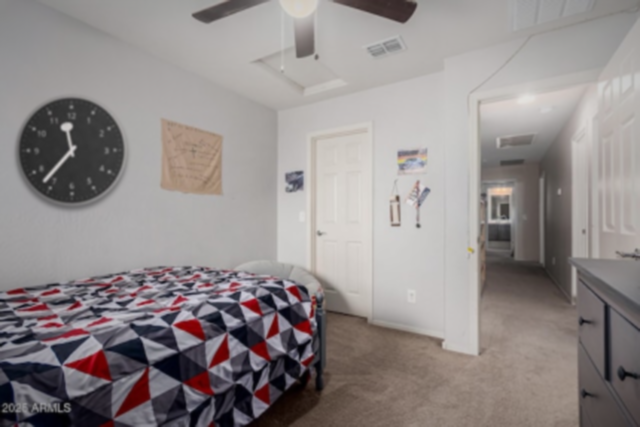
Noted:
**11:37**
